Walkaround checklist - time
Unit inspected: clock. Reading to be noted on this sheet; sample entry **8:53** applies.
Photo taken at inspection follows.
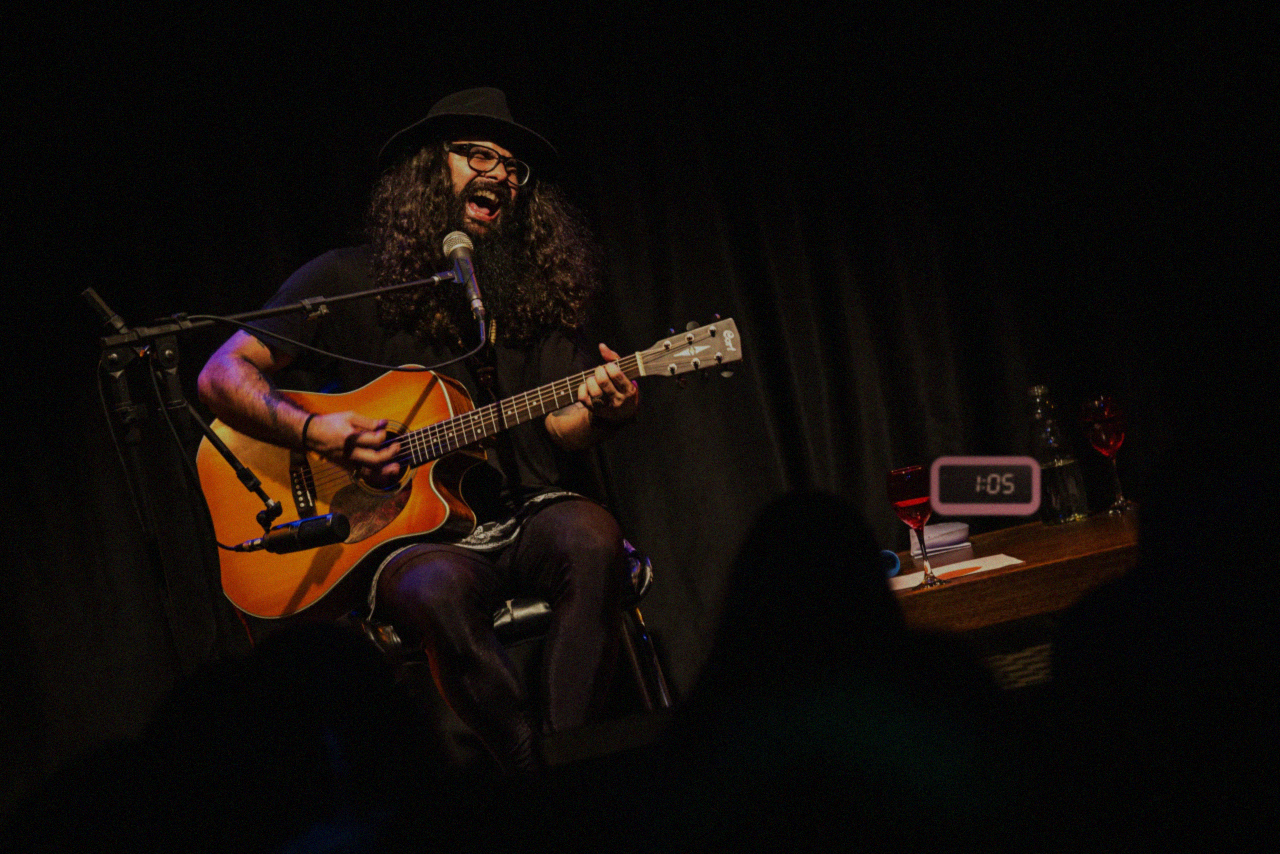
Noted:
**1:05**
